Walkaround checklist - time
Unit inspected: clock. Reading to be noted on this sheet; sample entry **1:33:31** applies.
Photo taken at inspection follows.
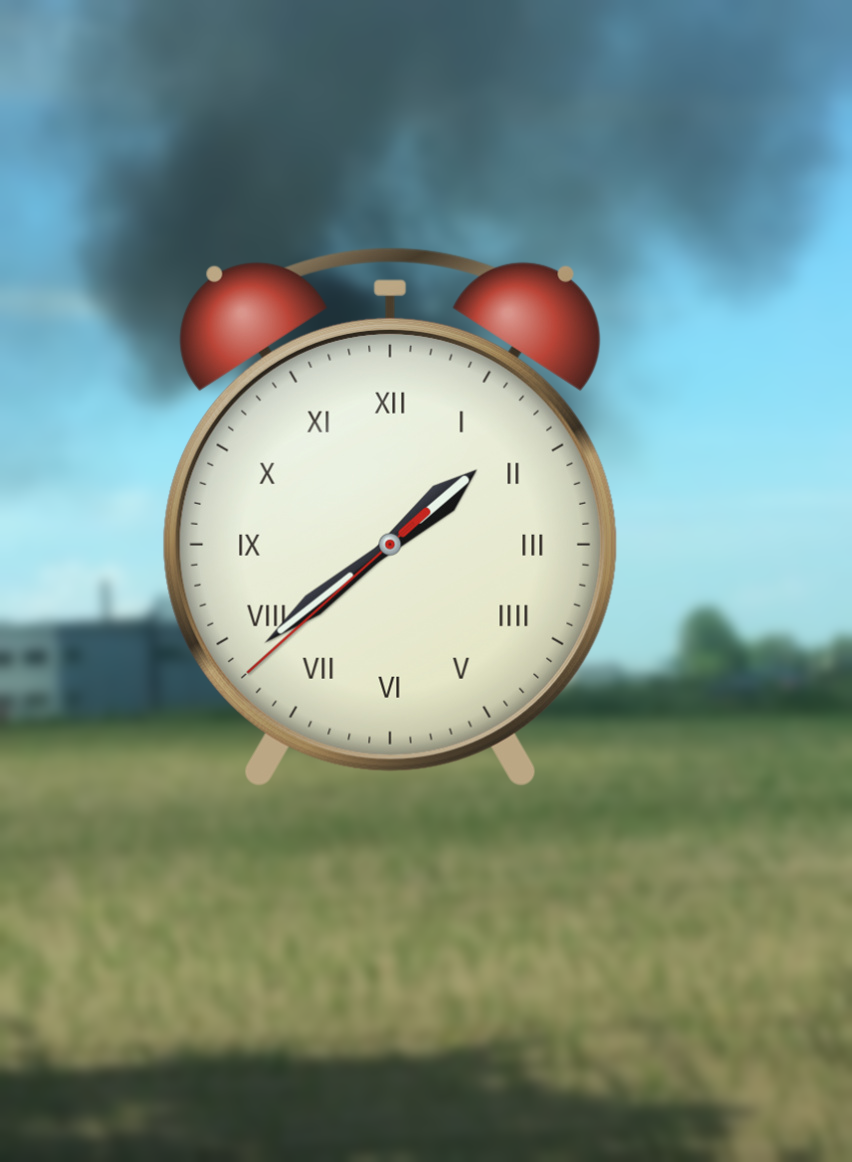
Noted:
**1:38:38**
